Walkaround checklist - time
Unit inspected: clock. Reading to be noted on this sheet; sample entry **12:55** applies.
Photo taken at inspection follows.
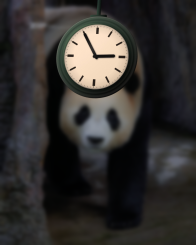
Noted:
**2:55**
